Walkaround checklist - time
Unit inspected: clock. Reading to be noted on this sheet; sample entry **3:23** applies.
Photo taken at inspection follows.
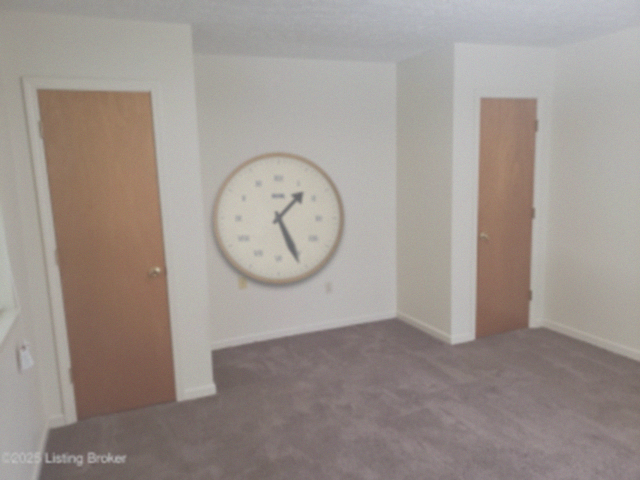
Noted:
**1:26**
